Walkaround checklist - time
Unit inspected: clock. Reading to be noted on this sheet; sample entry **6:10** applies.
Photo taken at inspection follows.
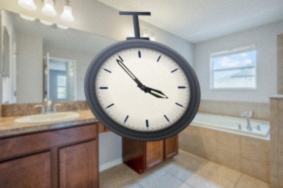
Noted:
**3:54**
